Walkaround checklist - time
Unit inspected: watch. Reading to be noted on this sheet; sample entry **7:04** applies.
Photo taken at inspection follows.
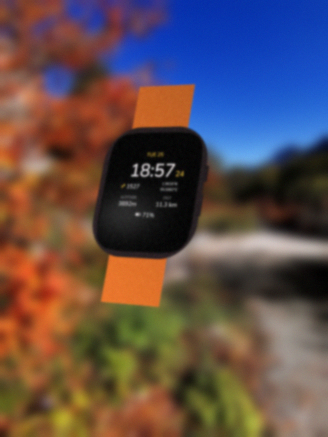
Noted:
**18:57**
